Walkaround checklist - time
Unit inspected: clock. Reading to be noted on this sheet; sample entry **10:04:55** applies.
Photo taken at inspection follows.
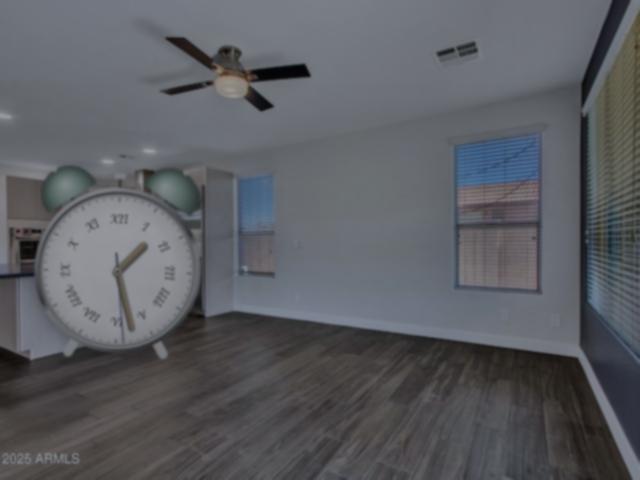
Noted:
**1:27:29**
